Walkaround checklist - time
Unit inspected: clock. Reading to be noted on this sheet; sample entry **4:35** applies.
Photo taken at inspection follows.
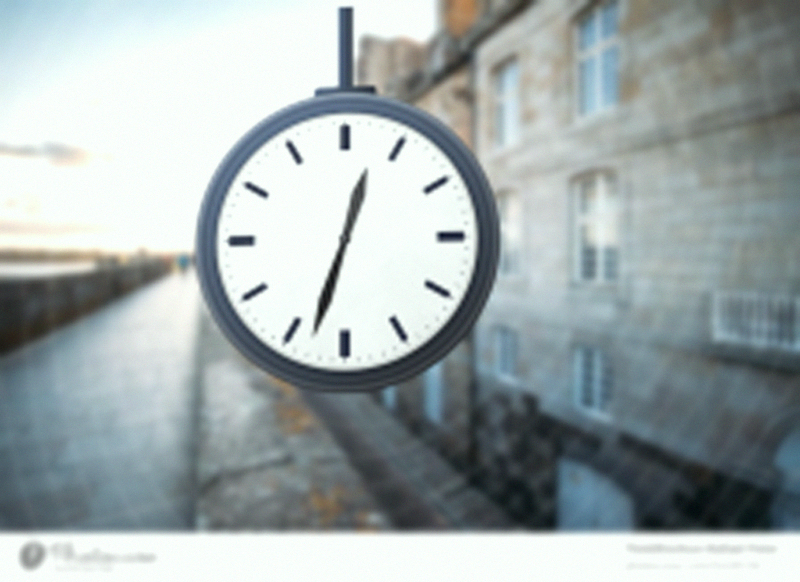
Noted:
**12:33**
